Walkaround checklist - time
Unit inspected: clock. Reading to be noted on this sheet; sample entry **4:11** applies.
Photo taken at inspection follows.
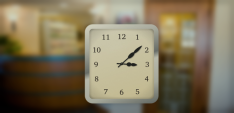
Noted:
**3:08**
